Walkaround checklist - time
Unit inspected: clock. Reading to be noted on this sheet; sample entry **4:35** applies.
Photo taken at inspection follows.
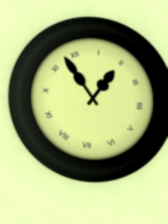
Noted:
**1:58**
